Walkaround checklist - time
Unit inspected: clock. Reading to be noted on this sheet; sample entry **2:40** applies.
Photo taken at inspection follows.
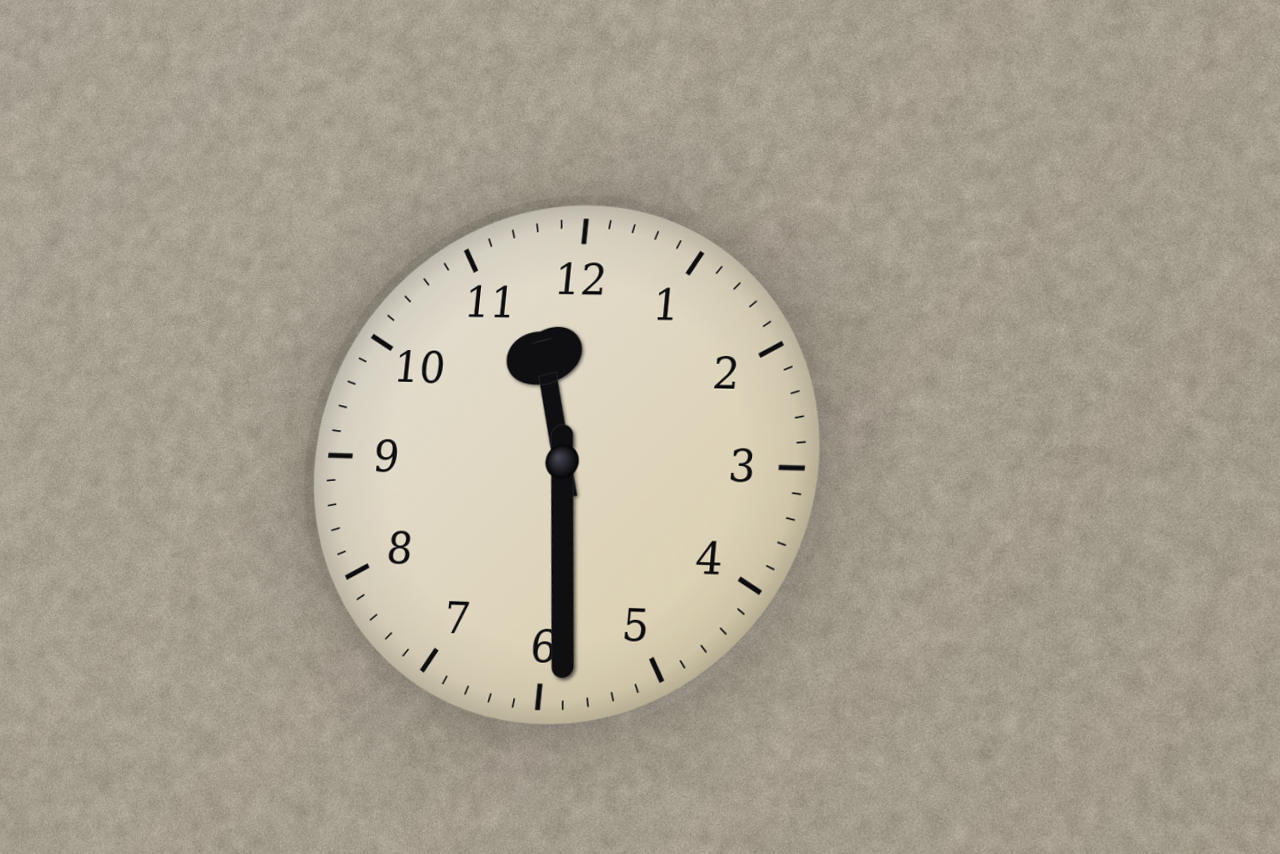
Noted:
**11:29**
